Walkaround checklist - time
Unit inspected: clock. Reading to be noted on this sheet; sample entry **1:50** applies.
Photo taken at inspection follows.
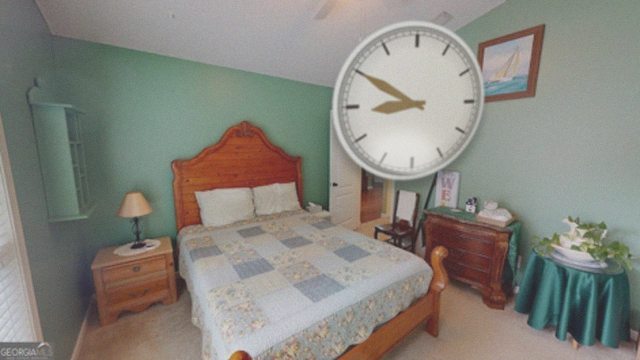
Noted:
**8:50**
